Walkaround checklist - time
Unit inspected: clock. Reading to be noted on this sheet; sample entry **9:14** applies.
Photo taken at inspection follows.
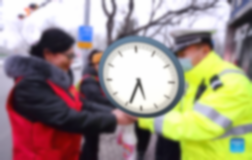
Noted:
**5:34**
